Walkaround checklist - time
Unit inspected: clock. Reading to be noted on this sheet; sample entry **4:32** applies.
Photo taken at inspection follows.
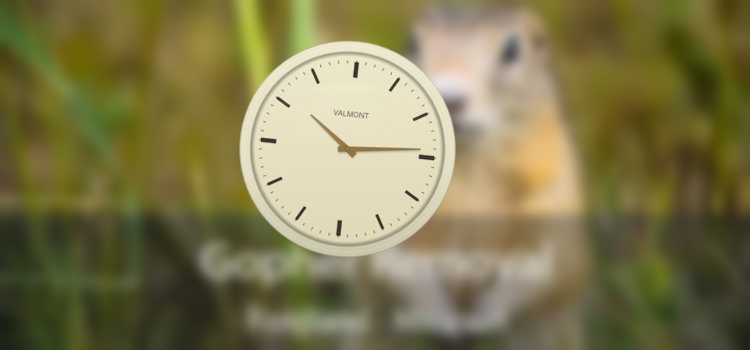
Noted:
**10:14**
